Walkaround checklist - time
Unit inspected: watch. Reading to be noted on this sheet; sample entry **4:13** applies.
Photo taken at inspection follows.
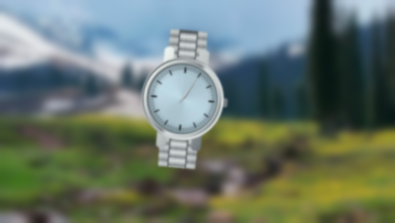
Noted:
**1:05**
